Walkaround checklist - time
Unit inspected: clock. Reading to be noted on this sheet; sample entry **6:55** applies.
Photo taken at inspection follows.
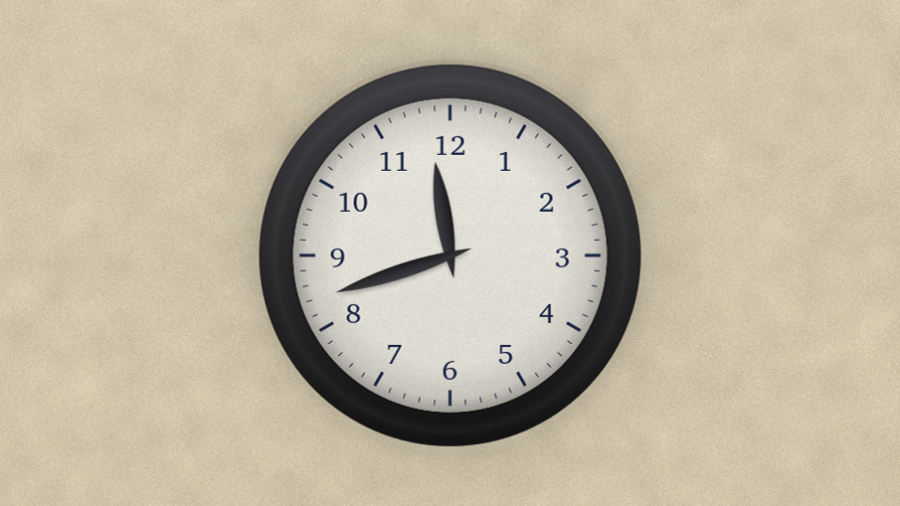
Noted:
**11:42**
